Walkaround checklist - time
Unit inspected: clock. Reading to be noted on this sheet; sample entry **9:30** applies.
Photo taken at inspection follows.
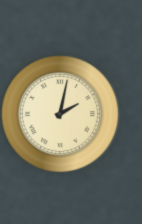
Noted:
**2:02**
